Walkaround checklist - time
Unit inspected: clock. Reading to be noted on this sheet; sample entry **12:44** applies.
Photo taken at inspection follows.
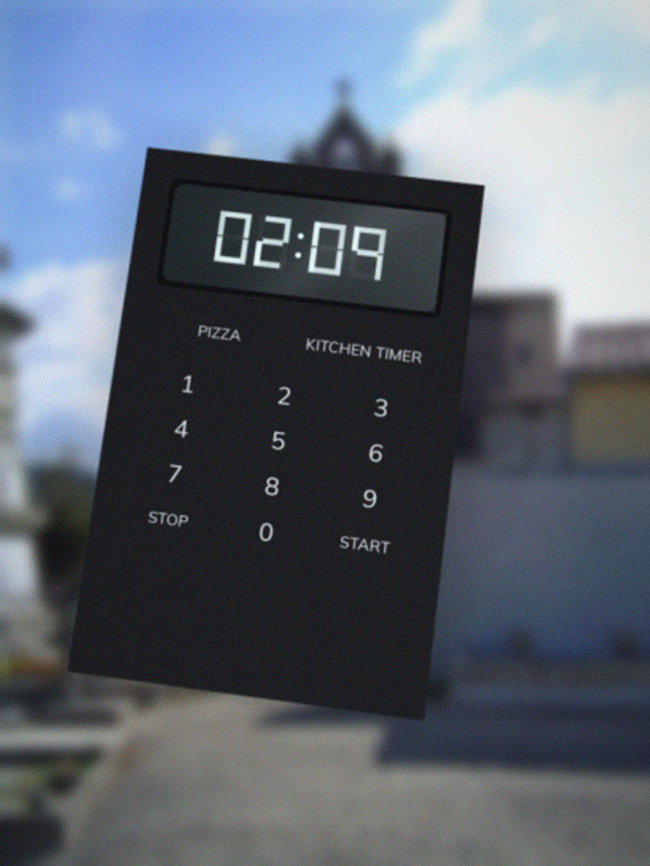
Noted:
**2:09**
